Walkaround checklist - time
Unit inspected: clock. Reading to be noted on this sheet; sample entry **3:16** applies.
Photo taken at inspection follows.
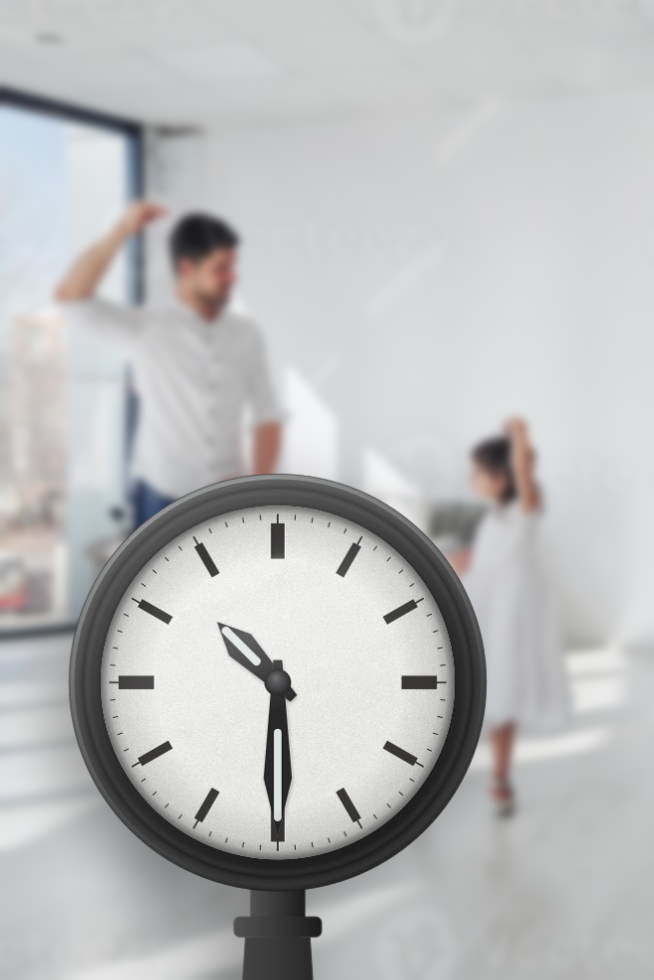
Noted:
**10:30**
